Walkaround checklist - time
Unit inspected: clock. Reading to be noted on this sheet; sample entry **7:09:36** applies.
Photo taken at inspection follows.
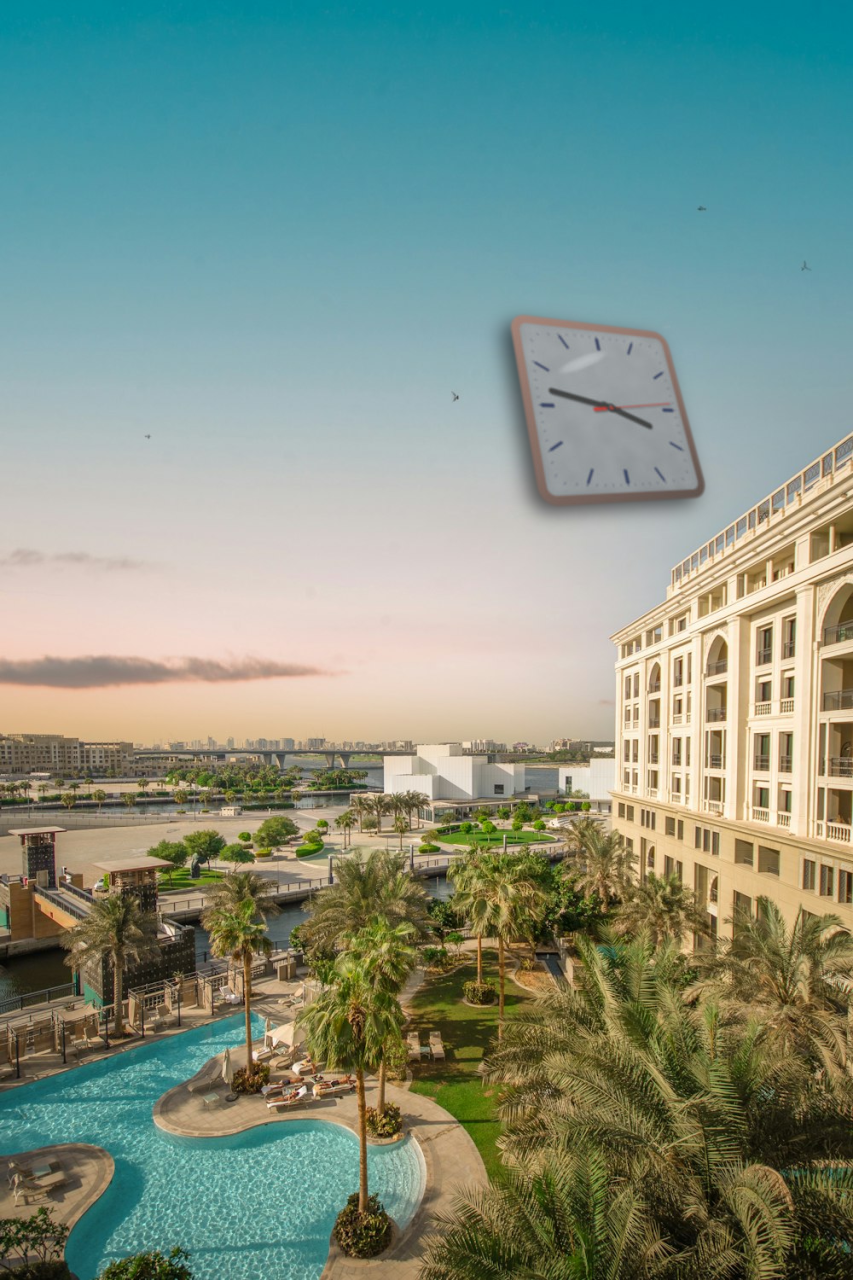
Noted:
**3:47:14**
